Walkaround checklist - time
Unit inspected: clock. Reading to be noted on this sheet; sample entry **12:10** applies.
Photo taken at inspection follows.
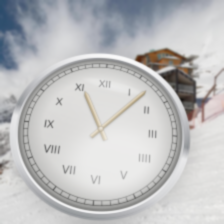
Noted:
**11:07**
